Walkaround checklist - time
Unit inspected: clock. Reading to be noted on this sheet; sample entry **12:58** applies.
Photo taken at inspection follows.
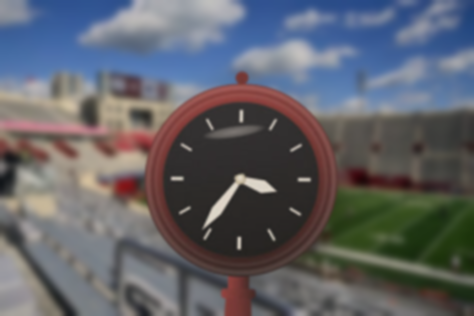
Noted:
**3:36**
